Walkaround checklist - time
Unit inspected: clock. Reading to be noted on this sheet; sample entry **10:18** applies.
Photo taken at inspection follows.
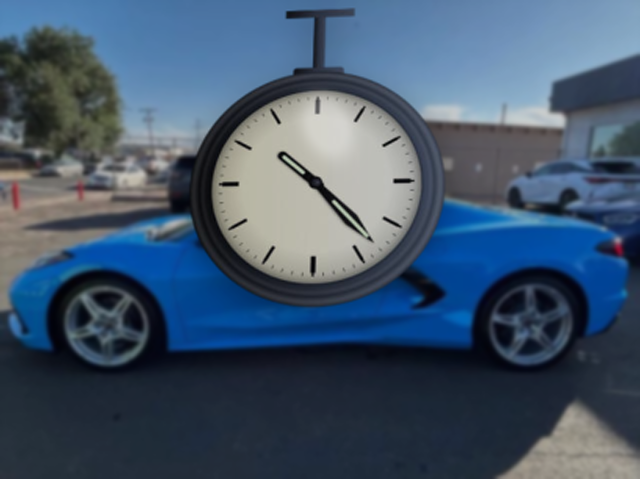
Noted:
**10:23**
